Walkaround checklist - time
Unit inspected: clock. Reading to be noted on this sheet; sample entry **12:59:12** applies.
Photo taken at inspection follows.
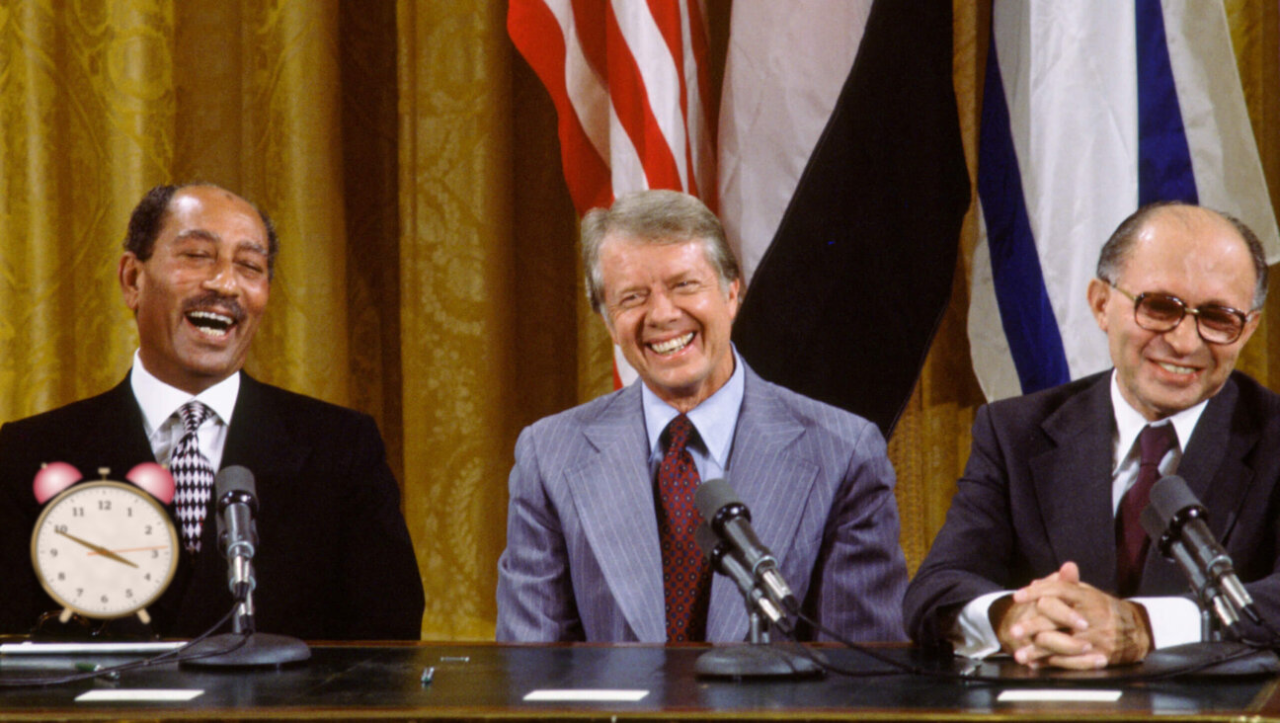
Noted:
**3:49:14**
